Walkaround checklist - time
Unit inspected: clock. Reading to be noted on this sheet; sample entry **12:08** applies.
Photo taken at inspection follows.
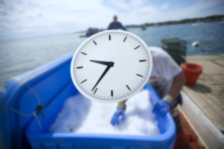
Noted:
**9:36**
